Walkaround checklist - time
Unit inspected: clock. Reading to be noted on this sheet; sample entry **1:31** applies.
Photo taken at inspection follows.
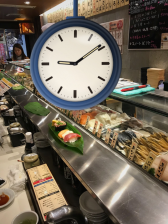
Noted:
**9:09**
